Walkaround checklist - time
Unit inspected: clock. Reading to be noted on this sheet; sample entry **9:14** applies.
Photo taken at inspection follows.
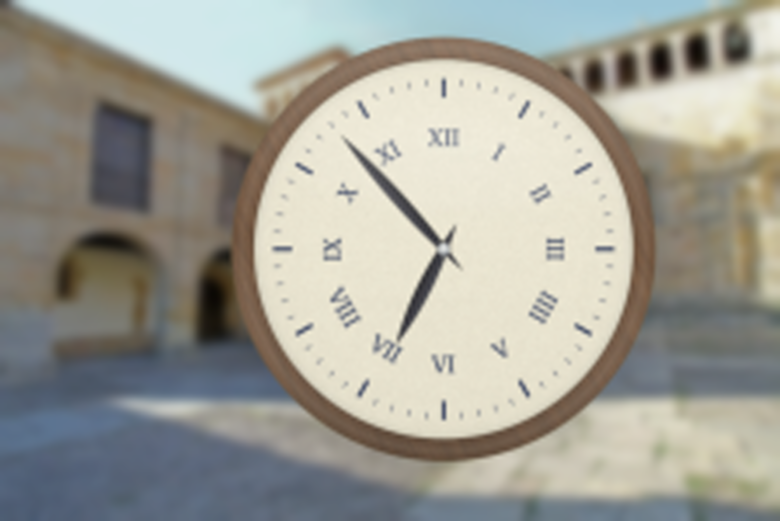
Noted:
**6:53**
